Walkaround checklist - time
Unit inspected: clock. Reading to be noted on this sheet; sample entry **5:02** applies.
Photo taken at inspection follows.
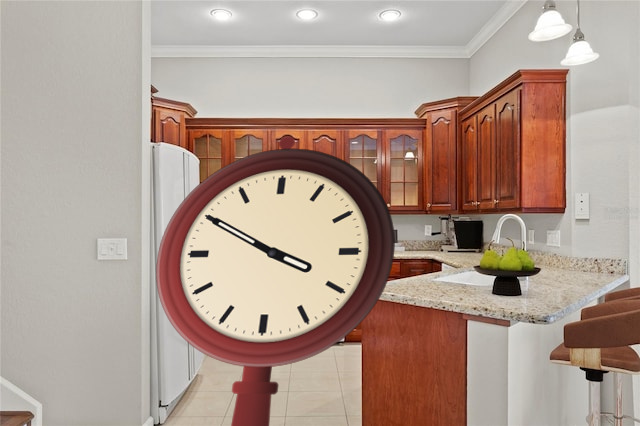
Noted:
**3:50**
